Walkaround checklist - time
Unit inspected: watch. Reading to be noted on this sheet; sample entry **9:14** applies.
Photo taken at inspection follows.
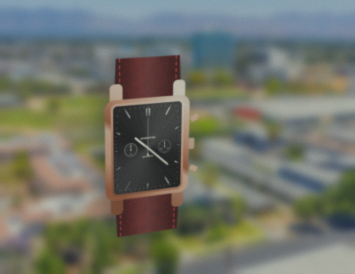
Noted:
**10:22**
